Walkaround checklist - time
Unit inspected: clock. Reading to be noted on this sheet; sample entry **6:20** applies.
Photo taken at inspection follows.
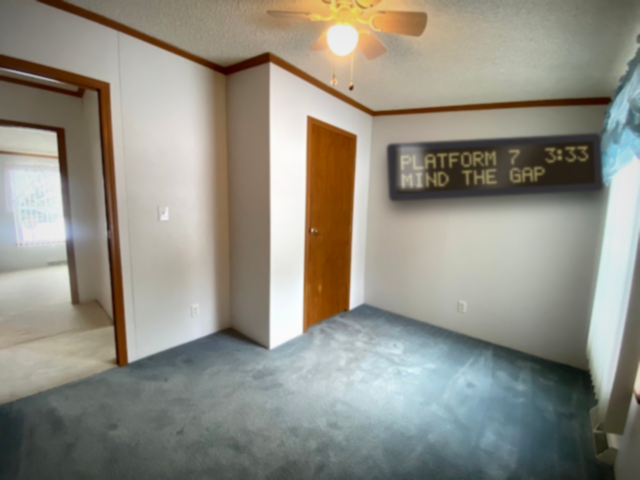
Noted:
**3:33**
